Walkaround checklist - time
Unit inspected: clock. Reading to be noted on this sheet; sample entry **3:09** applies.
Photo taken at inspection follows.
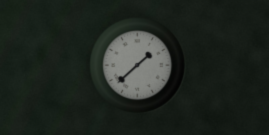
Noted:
**1:38**
